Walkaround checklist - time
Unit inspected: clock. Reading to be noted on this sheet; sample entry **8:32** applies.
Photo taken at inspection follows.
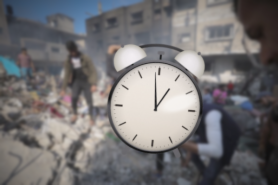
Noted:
**12:59**
